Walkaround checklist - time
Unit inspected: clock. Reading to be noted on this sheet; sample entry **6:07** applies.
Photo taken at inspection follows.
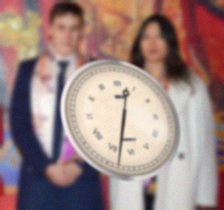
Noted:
**12:33**
